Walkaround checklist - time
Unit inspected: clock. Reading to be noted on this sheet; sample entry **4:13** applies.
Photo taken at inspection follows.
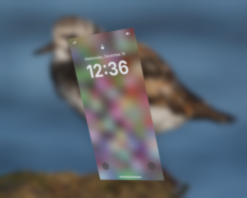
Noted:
**12:36**
